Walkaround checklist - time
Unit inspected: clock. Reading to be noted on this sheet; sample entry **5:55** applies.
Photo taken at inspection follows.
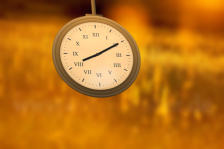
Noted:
**8:10**
